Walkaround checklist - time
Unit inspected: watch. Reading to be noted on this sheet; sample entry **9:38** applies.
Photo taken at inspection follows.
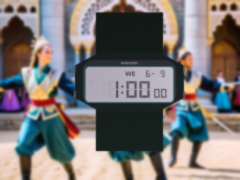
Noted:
**1:00**
